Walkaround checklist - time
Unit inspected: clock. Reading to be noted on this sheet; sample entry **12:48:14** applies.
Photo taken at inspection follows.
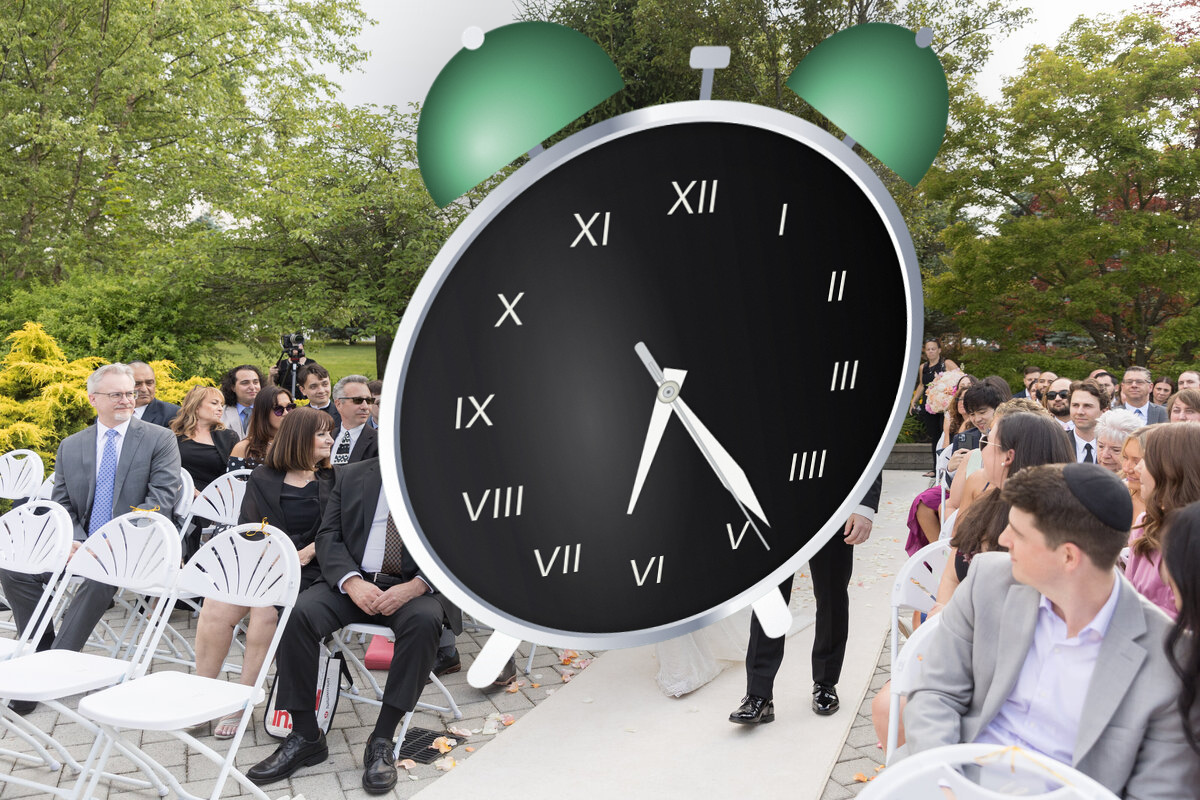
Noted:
**6:23:24**
